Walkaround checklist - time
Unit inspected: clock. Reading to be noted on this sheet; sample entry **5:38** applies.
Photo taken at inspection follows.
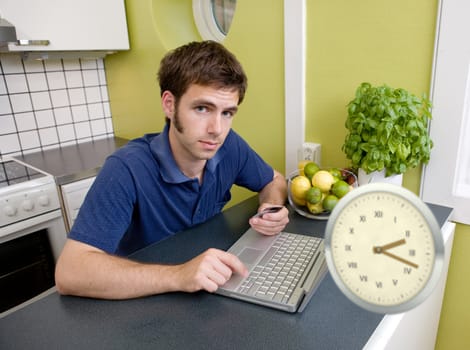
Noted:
**2:18**
